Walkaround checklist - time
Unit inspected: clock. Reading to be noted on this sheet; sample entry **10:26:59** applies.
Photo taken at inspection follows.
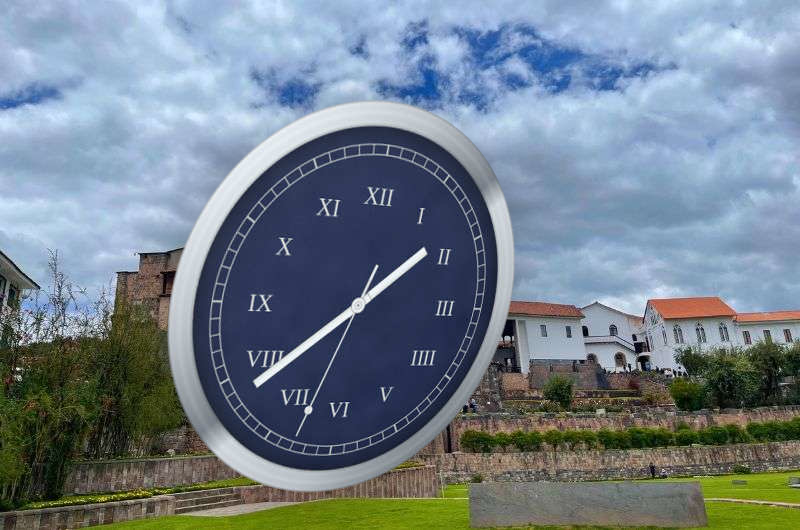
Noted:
**1:38:33**
